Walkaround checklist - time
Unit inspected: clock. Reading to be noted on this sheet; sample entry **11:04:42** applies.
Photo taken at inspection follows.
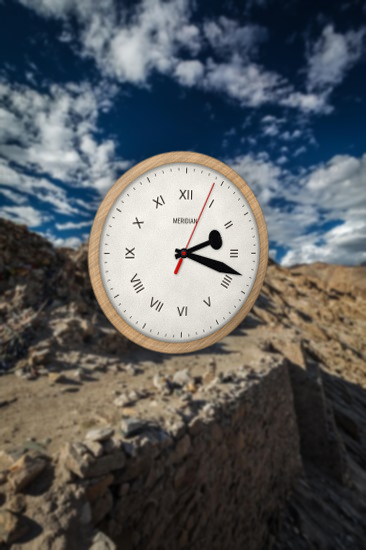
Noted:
**2:18:04**
